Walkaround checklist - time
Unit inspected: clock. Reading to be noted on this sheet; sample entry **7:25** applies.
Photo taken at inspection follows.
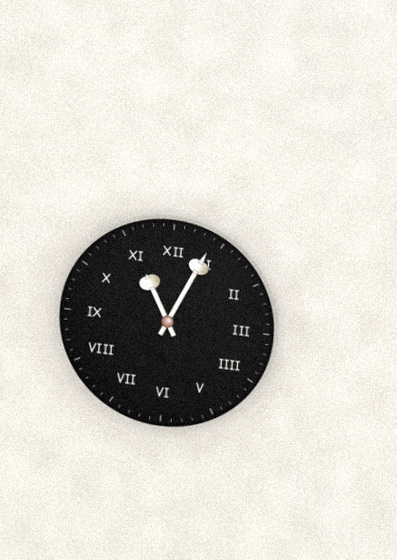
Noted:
**11:04**
